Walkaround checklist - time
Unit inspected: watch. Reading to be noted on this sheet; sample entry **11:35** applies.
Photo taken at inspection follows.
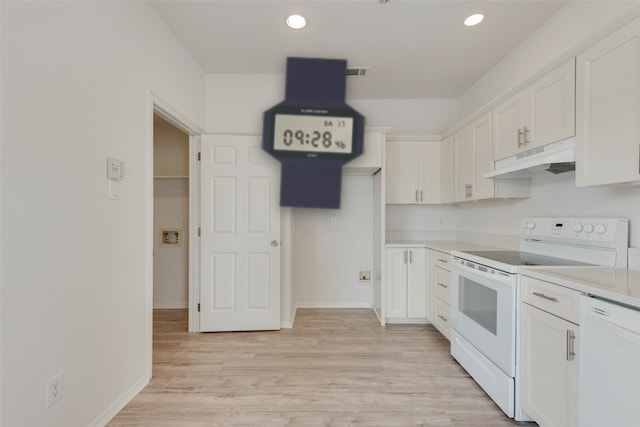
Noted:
**9:28**
